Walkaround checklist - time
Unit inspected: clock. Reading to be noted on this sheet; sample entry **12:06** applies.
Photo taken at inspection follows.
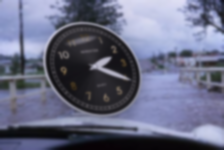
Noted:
**2:20**
